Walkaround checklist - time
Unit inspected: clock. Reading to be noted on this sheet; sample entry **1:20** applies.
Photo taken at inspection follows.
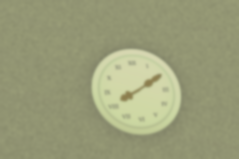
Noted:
**8:10**
